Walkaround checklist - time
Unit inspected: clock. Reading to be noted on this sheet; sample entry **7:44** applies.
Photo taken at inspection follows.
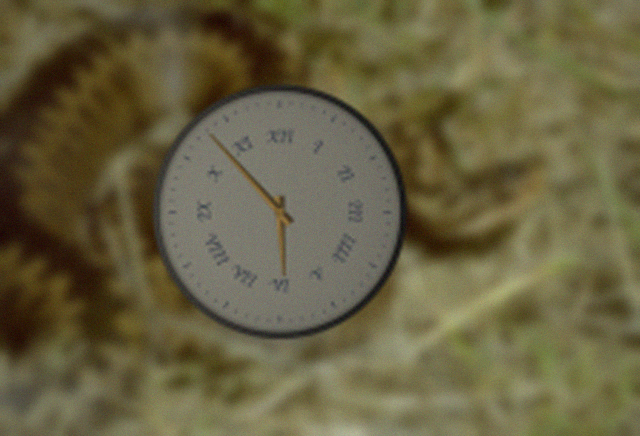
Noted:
**5:53**
